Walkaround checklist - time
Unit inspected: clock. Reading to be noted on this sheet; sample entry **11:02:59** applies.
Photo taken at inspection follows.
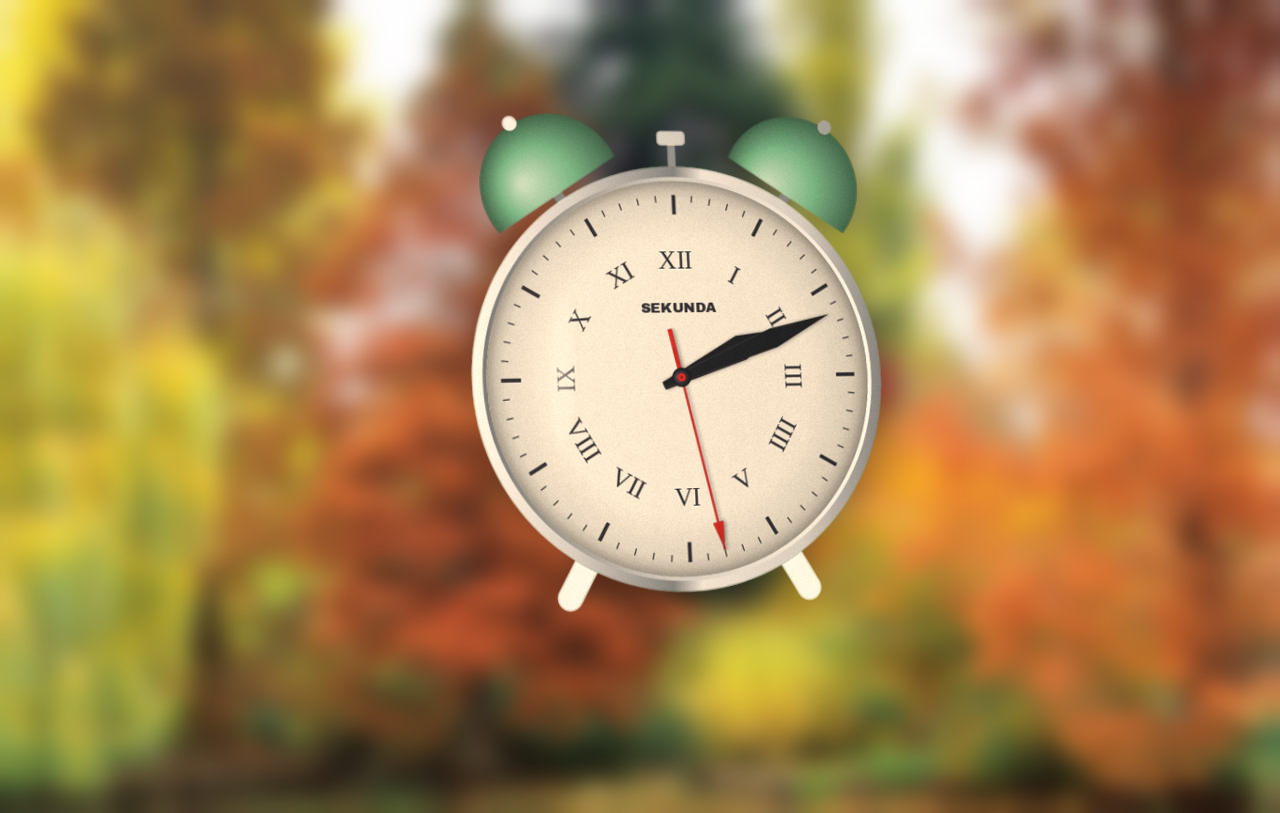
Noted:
**2:11:28**
